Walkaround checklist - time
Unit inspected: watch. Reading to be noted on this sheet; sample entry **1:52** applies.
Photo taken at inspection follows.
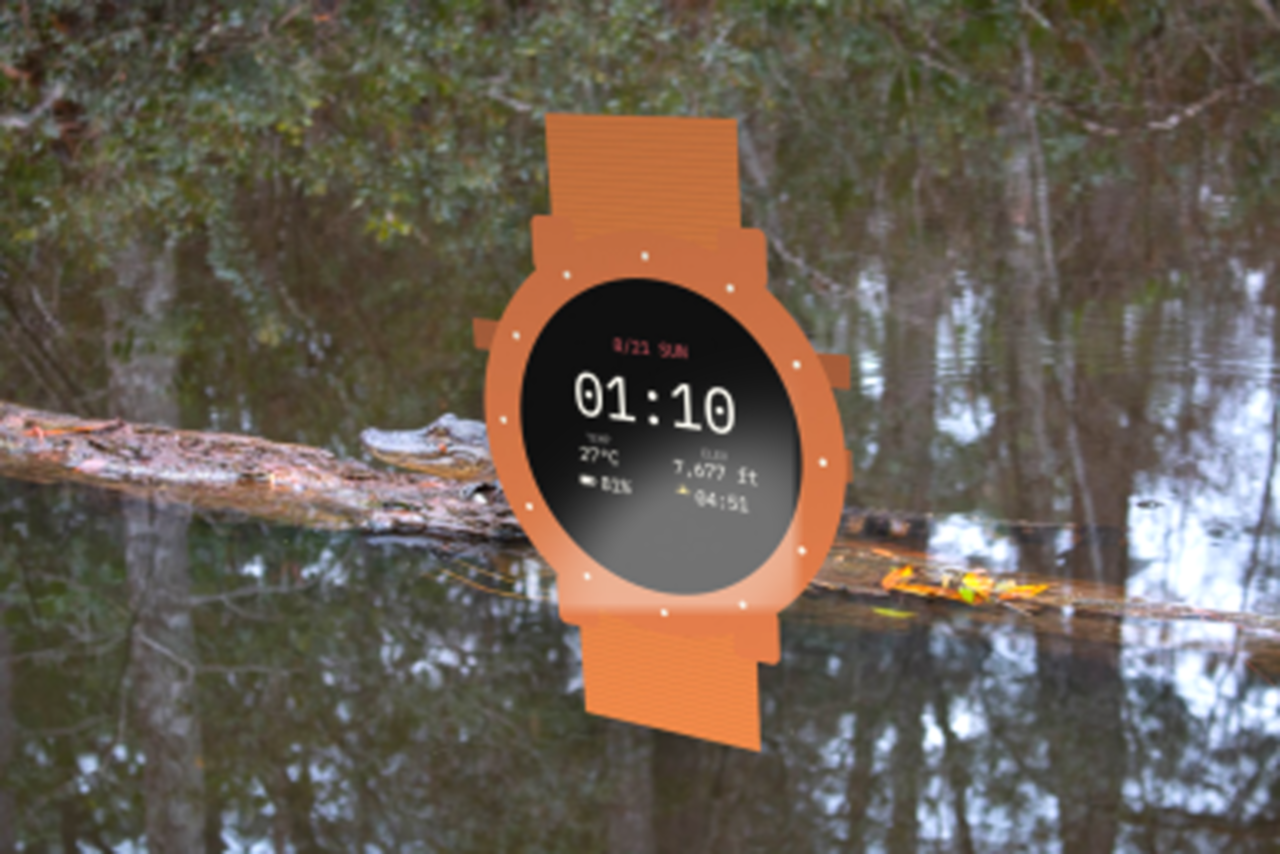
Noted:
**1:10**
